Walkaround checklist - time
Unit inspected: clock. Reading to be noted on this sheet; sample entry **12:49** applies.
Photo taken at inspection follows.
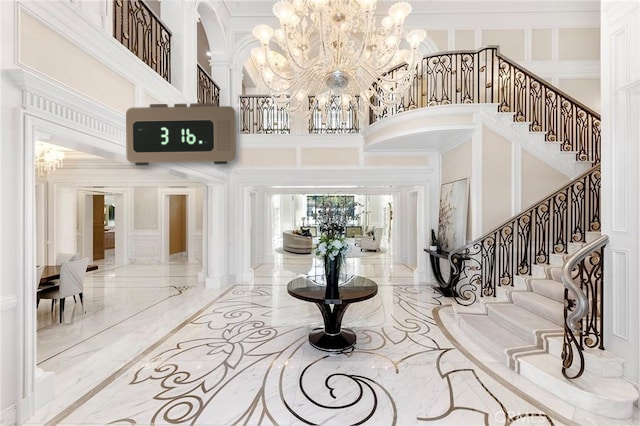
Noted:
**3:16**
